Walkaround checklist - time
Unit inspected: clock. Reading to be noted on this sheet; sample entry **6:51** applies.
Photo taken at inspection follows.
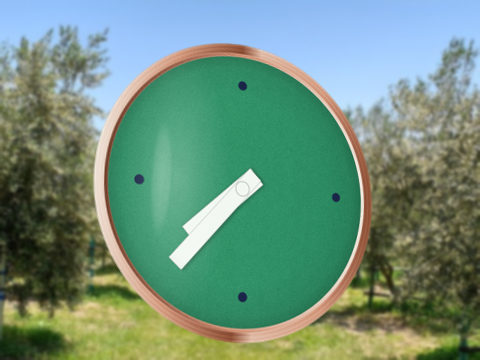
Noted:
**7:37**
